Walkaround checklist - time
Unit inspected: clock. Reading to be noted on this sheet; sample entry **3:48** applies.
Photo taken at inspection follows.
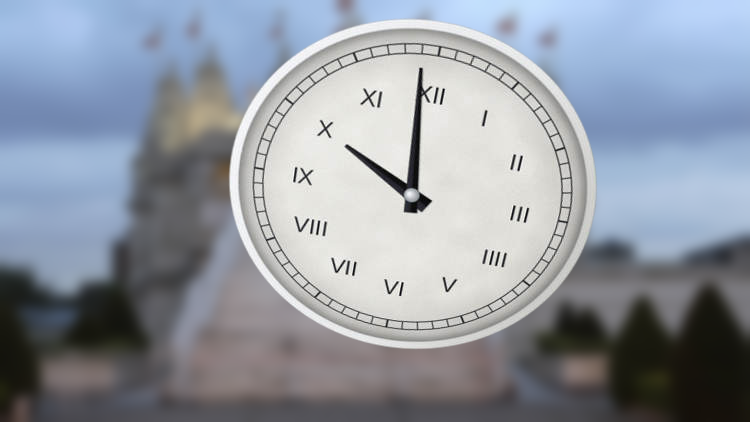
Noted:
**9:59**
